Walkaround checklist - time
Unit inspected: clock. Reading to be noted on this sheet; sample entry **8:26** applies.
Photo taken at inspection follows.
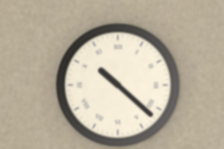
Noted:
**10:22**
